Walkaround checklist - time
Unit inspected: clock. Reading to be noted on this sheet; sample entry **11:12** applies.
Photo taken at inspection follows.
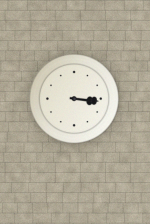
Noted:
**3:16**
